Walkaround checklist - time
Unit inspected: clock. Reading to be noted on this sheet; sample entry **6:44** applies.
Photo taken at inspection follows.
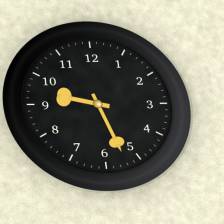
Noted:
**9:27**
